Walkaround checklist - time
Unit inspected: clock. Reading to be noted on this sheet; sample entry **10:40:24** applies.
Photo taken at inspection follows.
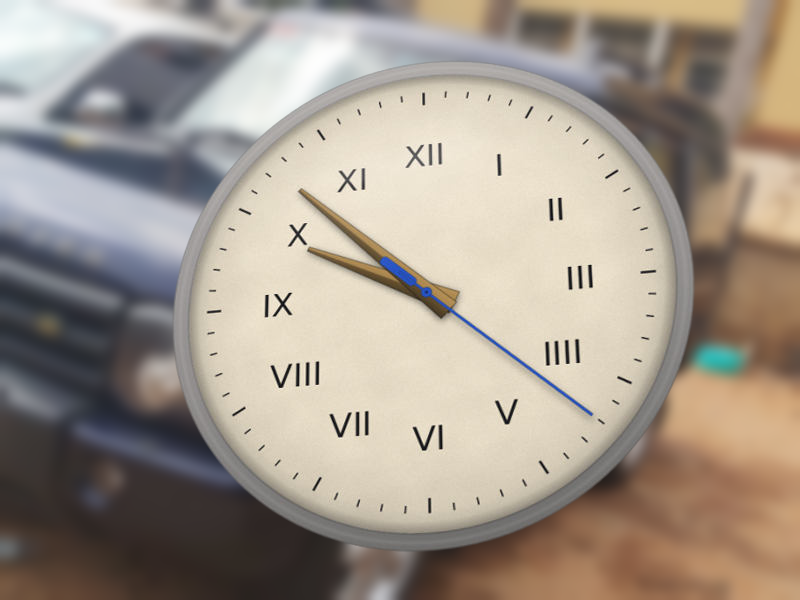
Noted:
**9:52:22**
